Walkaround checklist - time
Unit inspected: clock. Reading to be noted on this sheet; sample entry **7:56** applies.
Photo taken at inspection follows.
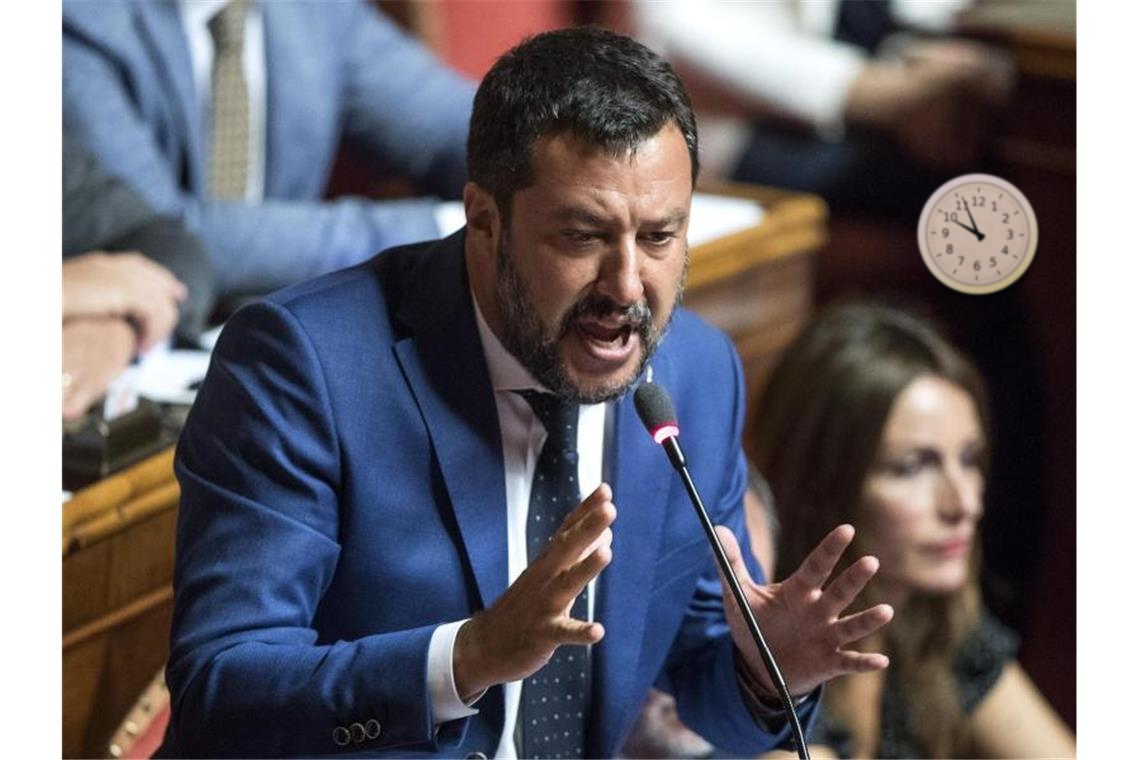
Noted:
**9:56**
